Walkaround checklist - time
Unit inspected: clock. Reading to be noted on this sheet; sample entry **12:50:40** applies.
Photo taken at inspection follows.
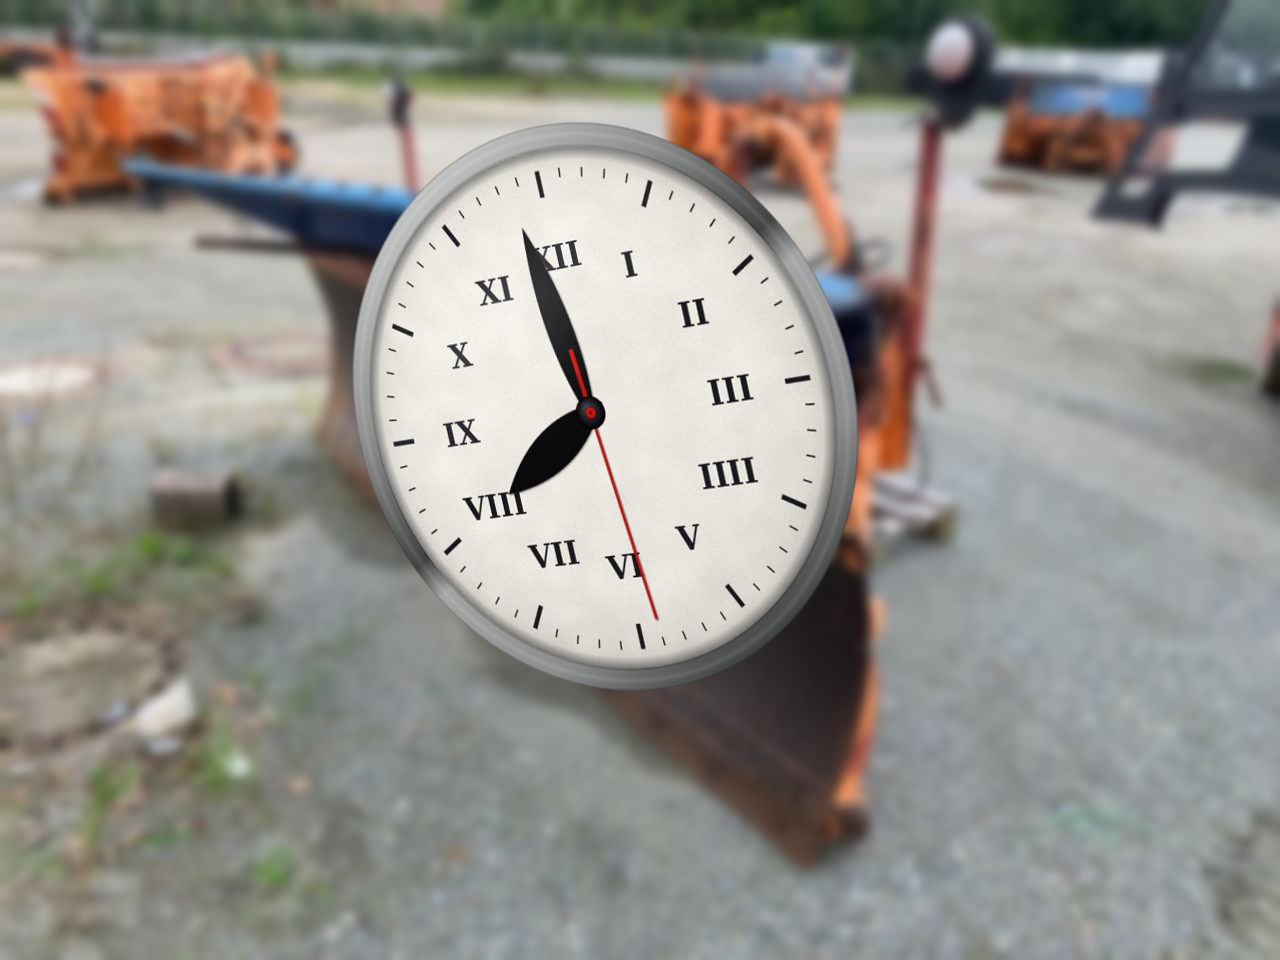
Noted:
**7:58:29**
